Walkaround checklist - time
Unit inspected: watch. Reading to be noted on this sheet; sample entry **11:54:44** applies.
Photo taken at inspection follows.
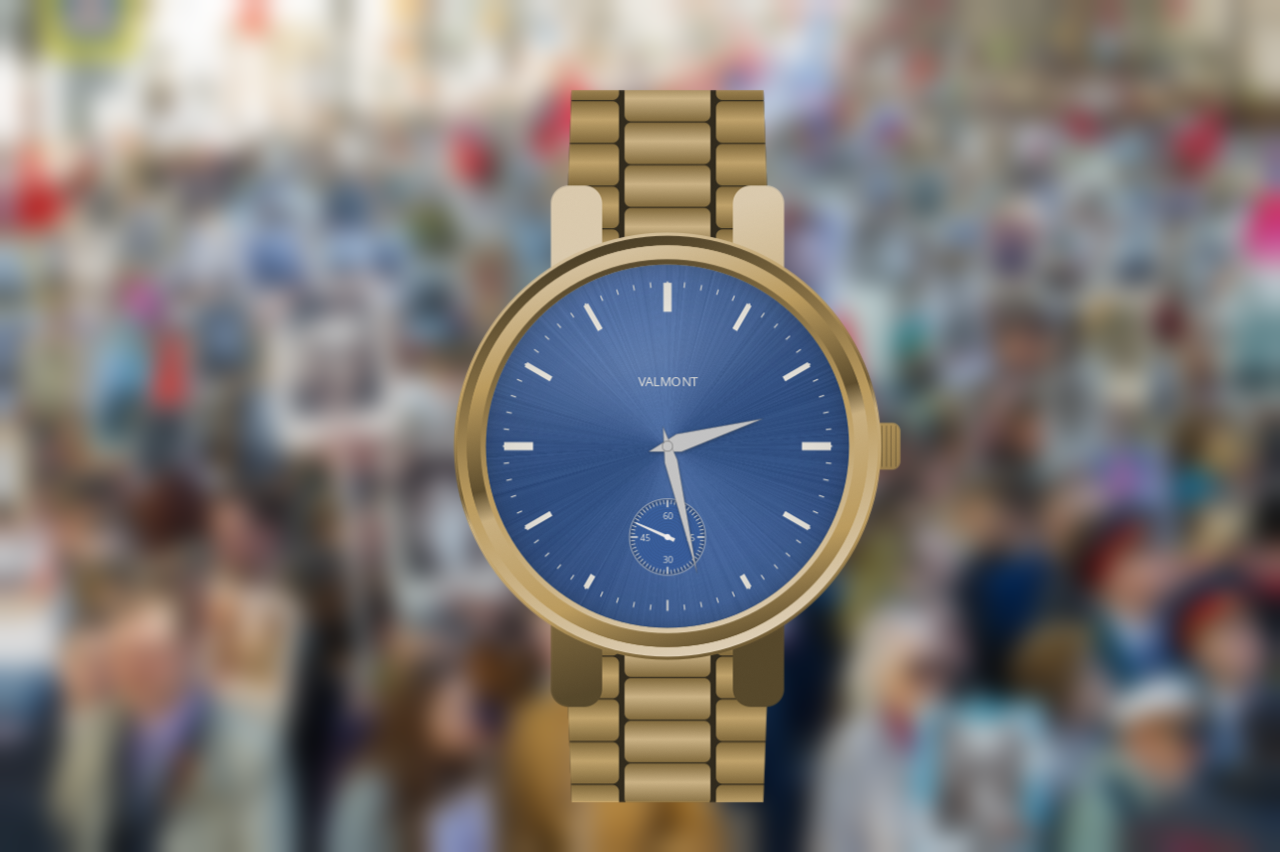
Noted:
**2:27:49**
